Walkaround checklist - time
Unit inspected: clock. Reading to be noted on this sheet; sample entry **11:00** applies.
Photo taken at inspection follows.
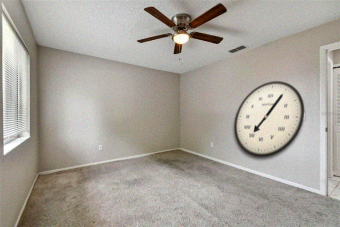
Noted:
**7:05**
